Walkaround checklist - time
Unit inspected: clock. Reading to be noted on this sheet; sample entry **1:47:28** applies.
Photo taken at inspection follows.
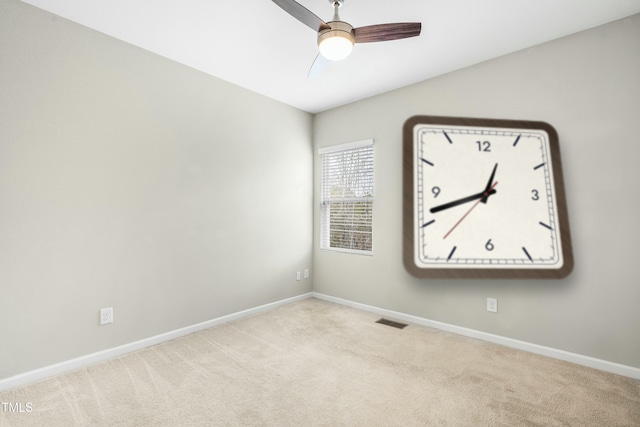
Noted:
**12:41:37**
